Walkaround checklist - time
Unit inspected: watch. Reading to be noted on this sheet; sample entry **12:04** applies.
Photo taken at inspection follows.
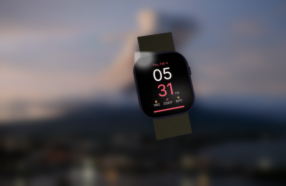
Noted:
**5:31**
